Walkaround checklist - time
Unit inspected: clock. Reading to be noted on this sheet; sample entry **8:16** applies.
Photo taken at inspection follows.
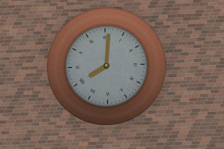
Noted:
**8:01**
